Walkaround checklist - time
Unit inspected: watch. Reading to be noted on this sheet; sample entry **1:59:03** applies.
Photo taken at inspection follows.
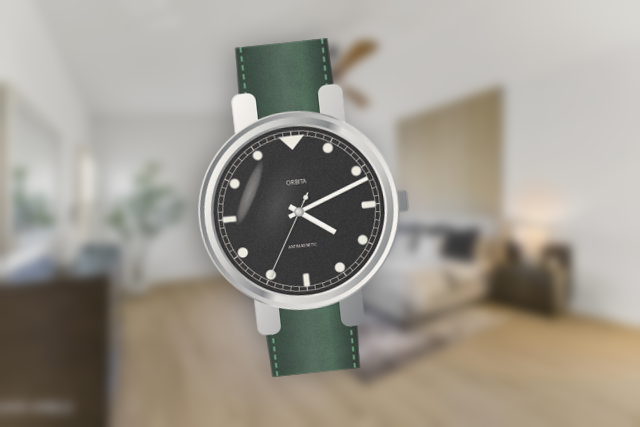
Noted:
**4:11:35**
